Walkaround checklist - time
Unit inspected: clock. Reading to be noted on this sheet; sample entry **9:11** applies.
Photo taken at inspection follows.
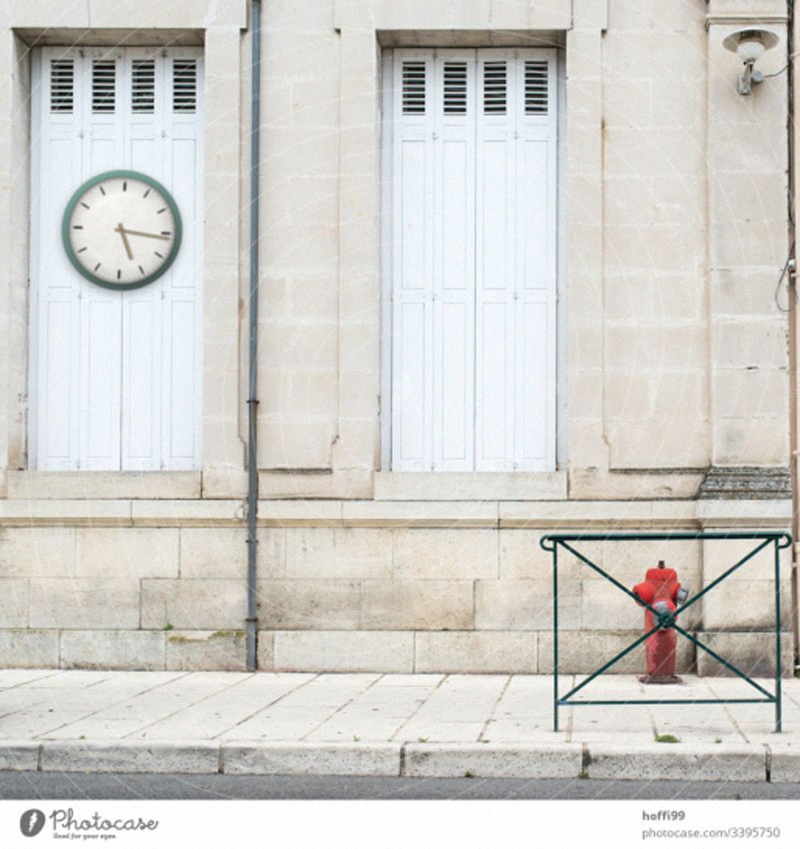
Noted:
**5:16**
